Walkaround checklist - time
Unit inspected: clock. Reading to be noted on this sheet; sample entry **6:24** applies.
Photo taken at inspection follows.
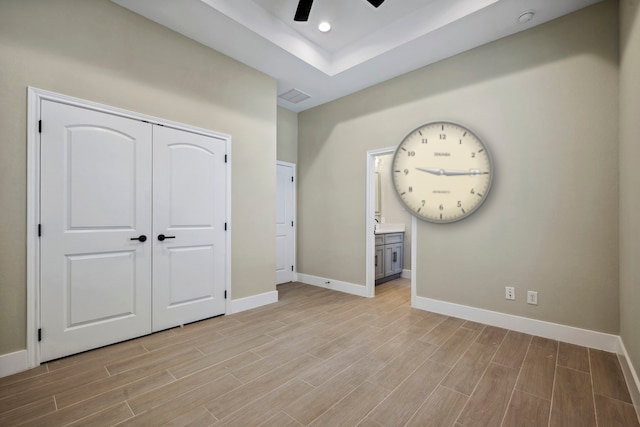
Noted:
**9:15**
